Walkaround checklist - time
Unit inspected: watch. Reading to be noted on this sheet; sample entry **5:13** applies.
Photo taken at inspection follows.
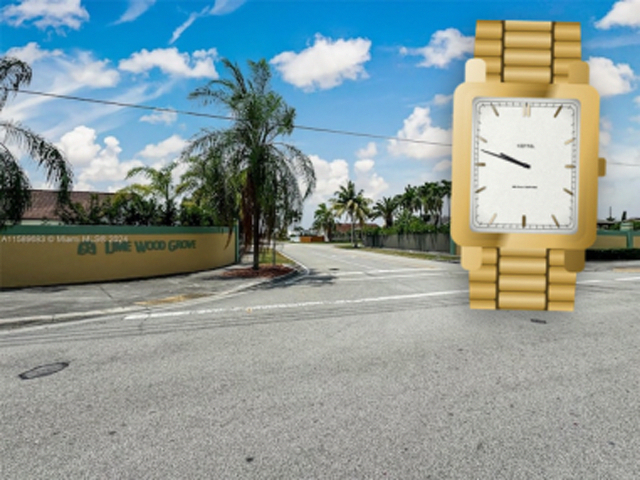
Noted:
**9:48**
